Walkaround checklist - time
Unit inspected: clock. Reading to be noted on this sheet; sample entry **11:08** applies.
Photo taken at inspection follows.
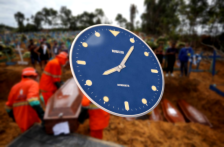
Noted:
**8:06**
